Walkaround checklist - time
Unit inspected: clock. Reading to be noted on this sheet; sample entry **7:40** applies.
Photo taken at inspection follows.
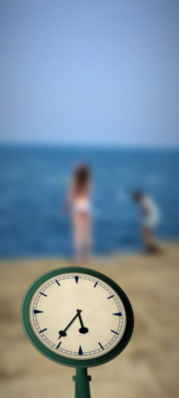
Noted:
**5:36**
